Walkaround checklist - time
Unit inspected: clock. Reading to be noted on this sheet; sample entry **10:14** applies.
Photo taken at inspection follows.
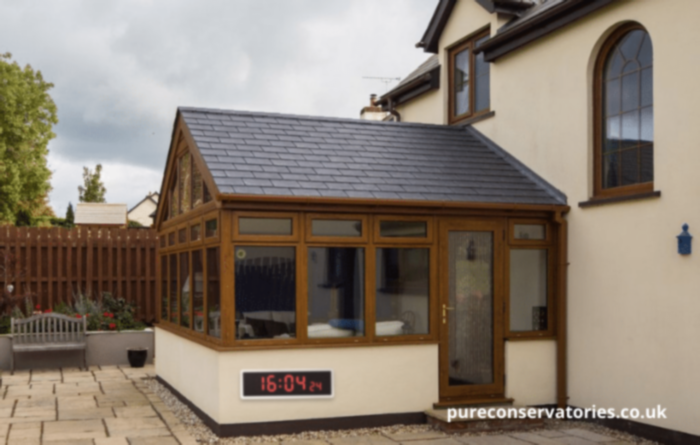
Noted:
**16:04**
